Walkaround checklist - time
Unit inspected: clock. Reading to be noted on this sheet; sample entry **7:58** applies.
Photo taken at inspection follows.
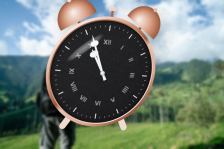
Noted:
**10:56**
